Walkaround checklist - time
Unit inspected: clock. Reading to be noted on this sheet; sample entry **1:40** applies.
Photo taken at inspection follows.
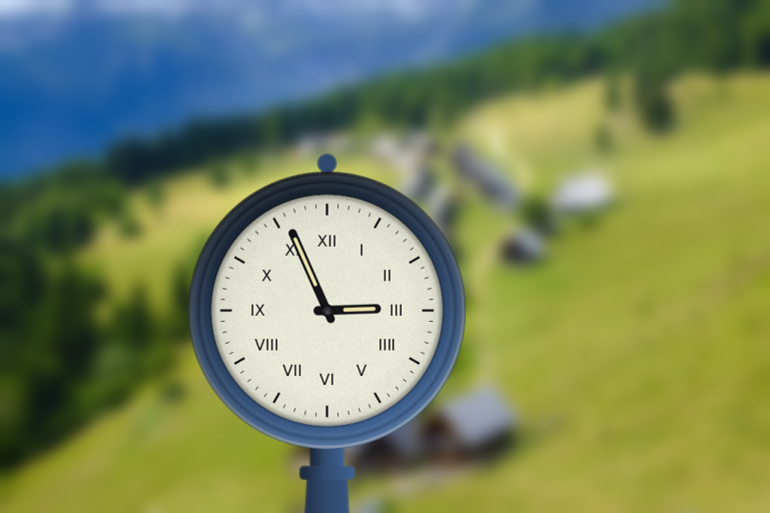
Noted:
**2:56**
